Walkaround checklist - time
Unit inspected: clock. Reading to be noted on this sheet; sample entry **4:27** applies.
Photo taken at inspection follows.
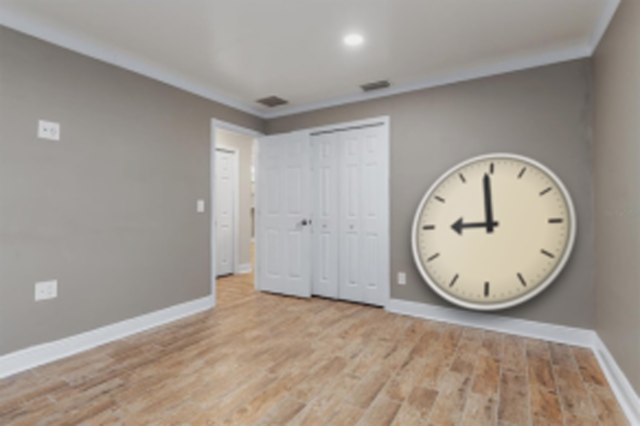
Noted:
**8:59**
